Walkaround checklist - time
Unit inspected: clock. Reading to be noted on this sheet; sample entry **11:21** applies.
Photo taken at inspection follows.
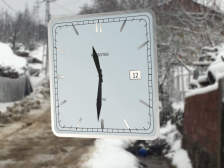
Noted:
**11:31**
